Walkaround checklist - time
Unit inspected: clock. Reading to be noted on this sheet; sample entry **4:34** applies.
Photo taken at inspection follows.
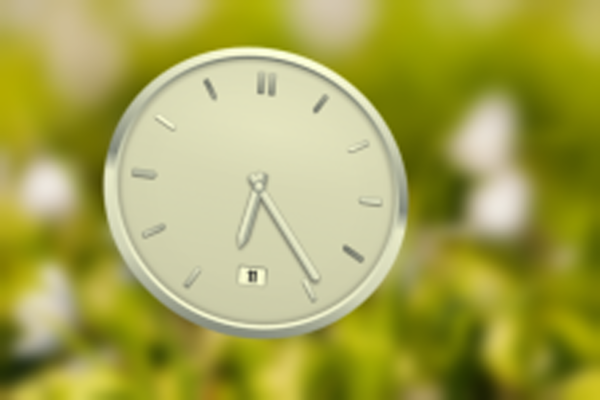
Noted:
**6:24**
